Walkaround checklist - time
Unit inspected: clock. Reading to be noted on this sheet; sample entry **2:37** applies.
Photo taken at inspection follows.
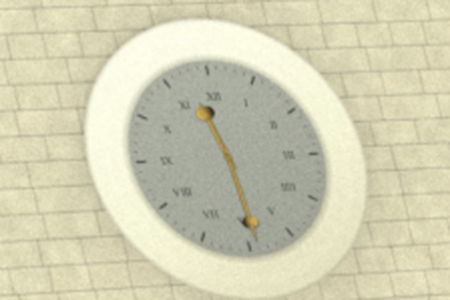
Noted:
**11:29**
